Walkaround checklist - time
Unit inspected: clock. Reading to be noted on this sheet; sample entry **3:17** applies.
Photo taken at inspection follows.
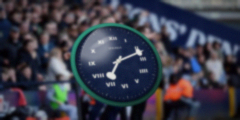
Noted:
**7:12**
